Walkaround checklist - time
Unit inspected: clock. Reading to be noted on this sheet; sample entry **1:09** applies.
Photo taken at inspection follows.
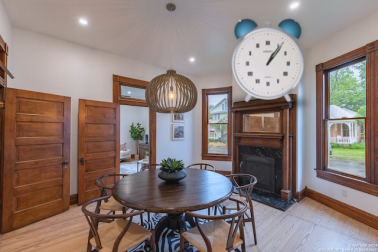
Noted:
**1:06**
